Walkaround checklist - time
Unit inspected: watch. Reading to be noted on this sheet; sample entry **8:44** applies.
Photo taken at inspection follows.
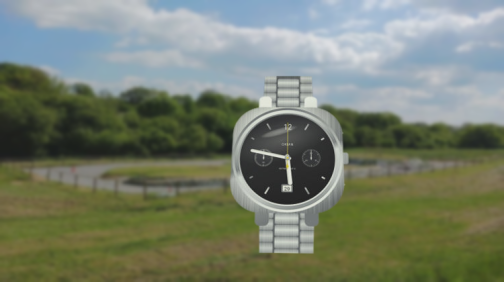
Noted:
**5:47**
